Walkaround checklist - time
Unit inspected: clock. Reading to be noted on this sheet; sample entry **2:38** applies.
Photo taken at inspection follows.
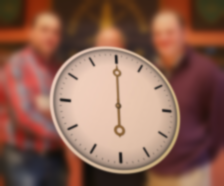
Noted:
**6:00**
